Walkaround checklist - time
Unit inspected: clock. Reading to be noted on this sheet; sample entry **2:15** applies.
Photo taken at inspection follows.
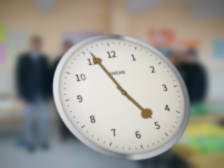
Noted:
**4:56**
